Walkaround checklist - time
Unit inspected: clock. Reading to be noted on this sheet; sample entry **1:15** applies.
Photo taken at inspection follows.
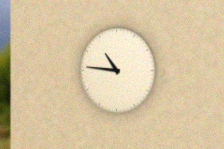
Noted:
**10:46**
